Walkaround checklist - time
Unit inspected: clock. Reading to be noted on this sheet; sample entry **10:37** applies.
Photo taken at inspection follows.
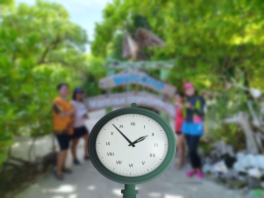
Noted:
**1:53**
